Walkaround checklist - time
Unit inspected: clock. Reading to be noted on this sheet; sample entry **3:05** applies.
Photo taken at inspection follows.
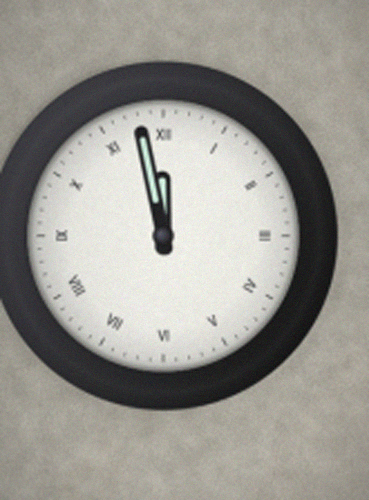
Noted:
**11:58**
